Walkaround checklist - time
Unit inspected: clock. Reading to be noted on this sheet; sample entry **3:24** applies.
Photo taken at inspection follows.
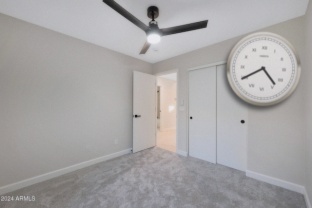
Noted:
**4:40**
